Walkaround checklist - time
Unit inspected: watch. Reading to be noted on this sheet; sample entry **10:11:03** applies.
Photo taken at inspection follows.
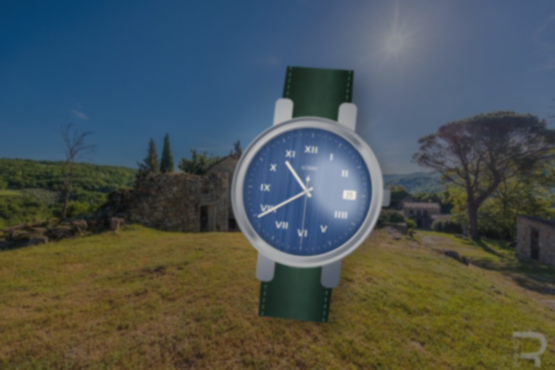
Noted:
**10:39:30**
